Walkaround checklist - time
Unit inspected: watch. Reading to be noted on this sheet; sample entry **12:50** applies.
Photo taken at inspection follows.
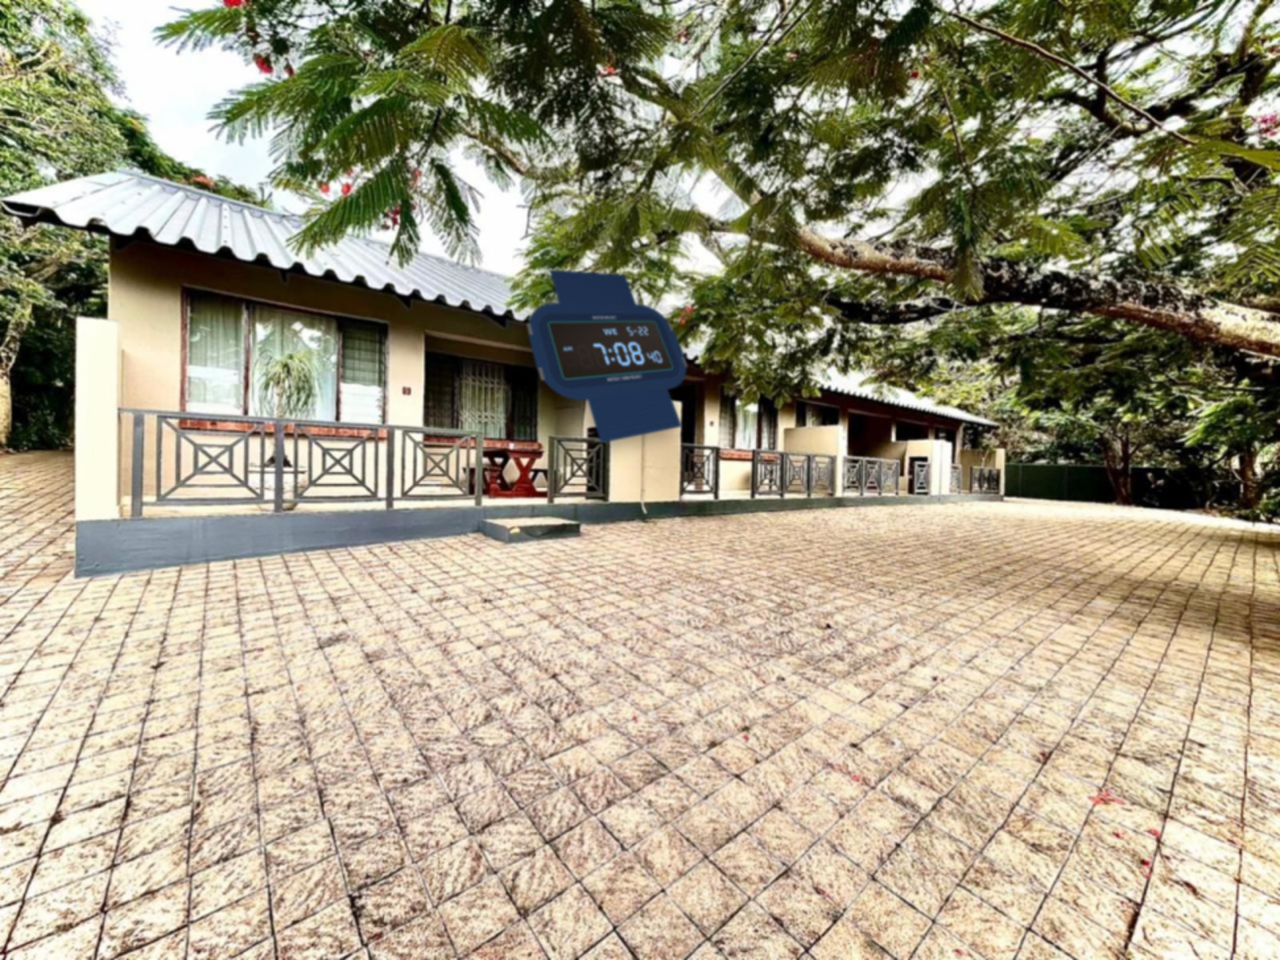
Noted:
**7:08**
